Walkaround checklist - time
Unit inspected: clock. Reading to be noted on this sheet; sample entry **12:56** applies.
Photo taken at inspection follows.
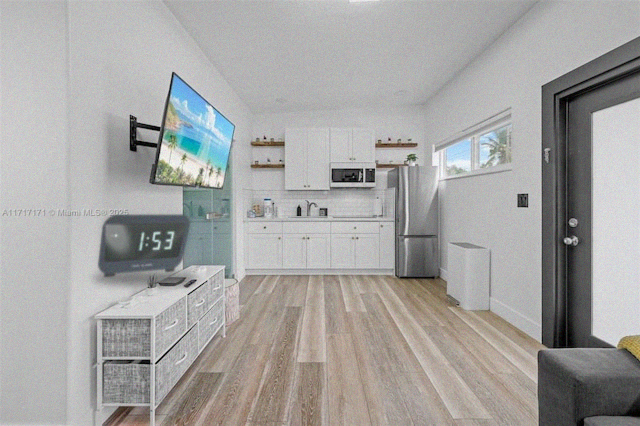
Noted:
**1:53**
